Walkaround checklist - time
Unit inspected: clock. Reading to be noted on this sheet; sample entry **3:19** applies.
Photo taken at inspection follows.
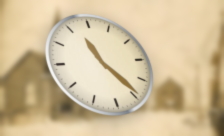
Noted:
**11:24**
